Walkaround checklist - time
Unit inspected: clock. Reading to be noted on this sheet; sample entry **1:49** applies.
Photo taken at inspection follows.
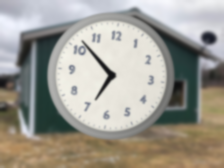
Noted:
**6:52**
